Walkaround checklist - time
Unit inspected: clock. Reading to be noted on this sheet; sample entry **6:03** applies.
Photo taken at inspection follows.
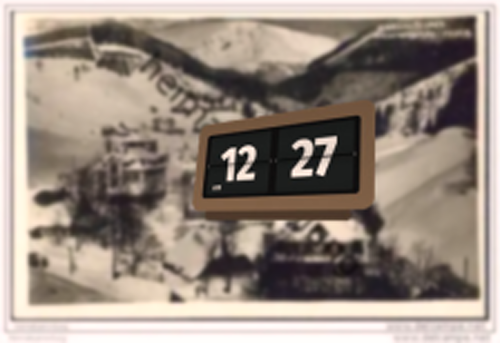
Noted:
**12:27**
